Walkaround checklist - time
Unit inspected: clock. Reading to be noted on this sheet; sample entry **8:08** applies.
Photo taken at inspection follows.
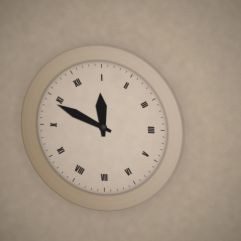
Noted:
**12:54**
